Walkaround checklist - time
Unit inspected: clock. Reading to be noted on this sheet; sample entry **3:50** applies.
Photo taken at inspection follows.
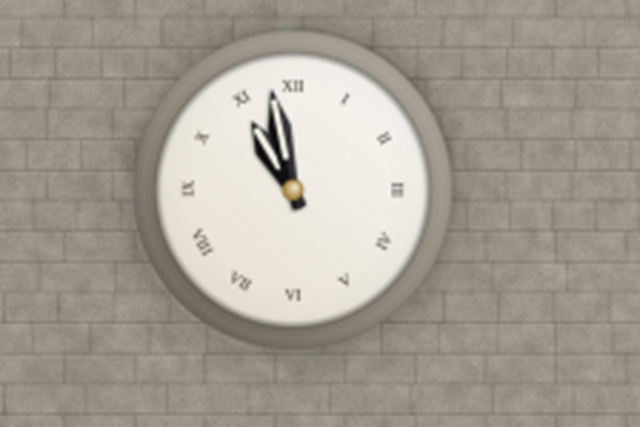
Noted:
**10:58**
